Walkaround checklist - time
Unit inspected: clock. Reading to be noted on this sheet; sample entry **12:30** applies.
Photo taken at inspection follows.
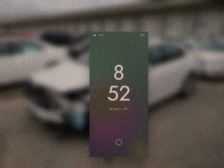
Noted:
**8:52**
